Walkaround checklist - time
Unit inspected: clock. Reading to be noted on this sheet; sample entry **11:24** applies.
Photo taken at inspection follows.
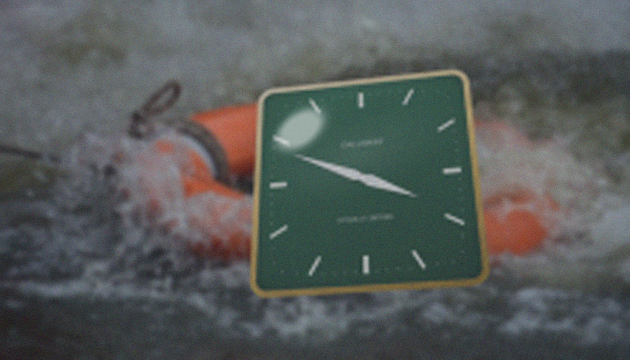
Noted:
**3:49**
